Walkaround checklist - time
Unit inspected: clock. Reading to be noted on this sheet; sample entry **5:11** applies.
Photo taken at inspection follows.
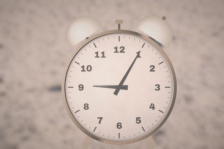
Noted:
**9:05**
